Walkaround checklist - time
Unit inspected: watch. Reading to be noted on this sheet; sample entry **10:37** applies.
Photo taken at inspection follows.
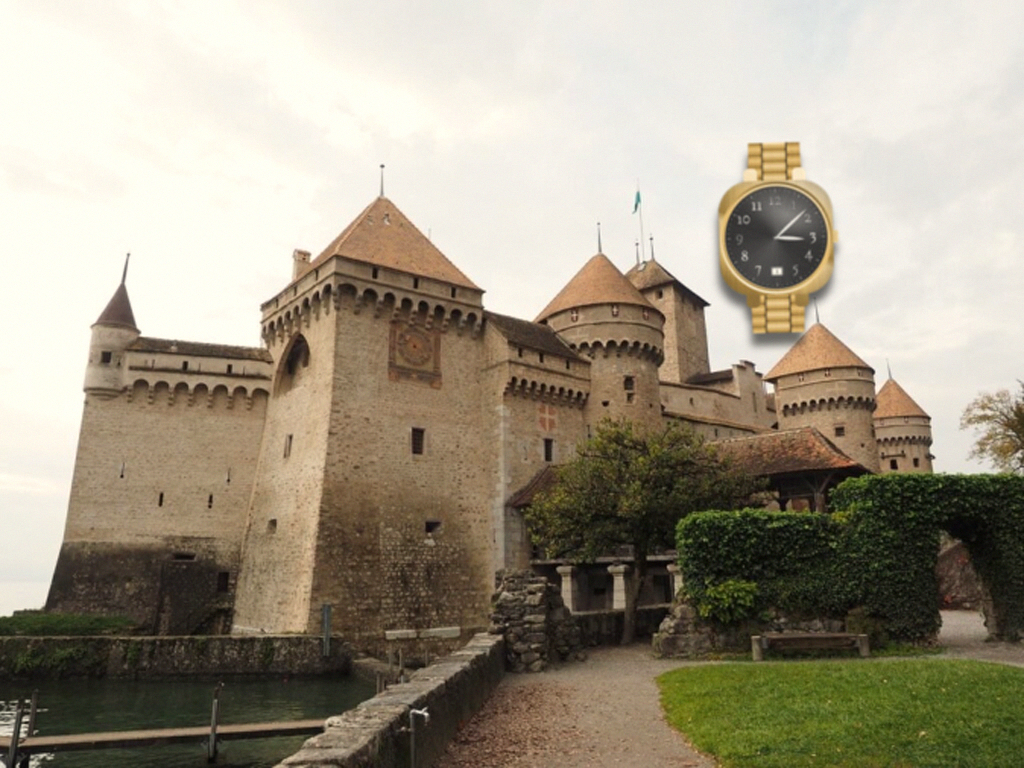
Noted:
**3:08**
